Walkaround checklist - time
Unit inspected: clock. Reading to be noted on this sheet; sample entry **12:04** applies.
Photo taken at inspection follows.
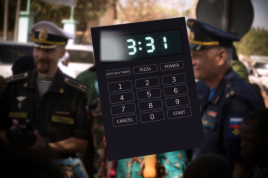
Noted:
**3:31**
